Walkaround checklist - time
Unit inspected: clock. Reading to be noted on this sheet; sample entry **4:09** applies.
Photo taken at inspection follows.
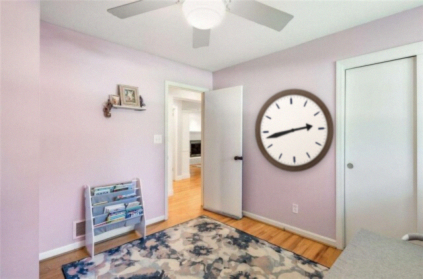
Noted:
**2:43**
